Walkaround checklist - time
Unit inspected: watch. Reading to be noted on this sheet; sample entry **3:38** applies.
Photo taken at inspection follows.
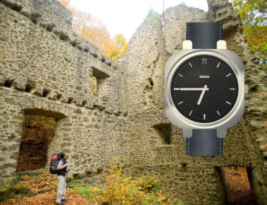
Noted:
**6:45**
